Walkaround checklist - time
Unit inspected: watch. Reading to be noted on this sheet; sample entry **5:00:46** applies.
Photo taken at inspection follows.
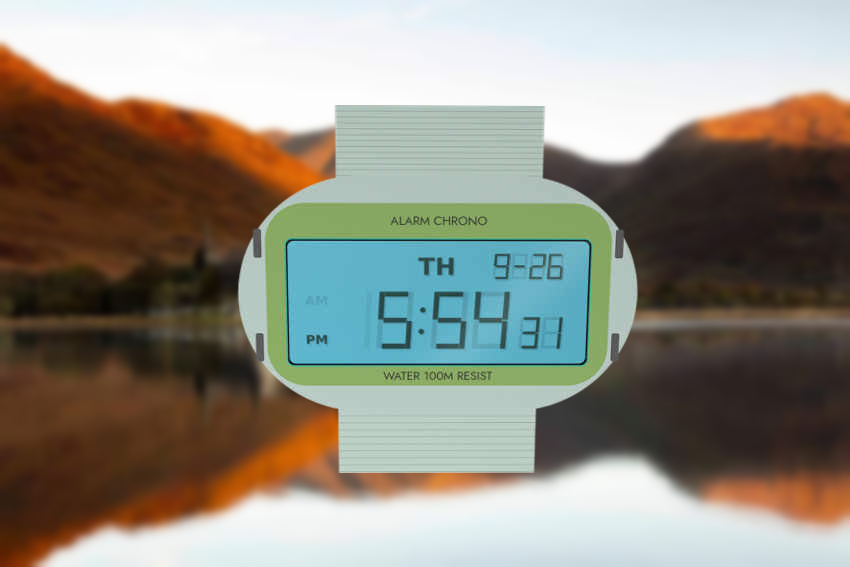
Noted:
**5:54:31**
